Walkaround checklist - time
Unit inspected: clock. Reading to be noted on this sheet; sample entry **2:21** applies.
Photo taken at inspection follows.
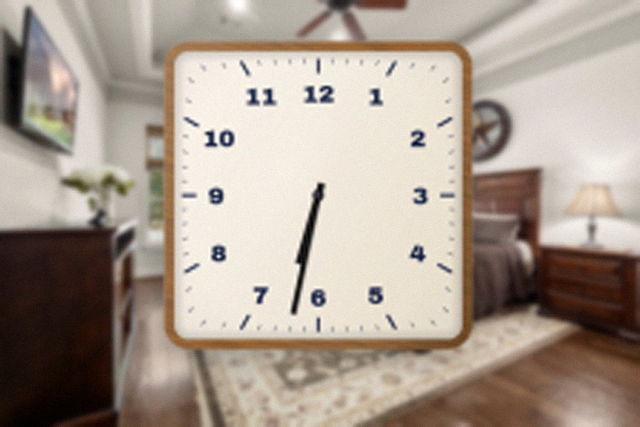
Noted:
**6:32**
